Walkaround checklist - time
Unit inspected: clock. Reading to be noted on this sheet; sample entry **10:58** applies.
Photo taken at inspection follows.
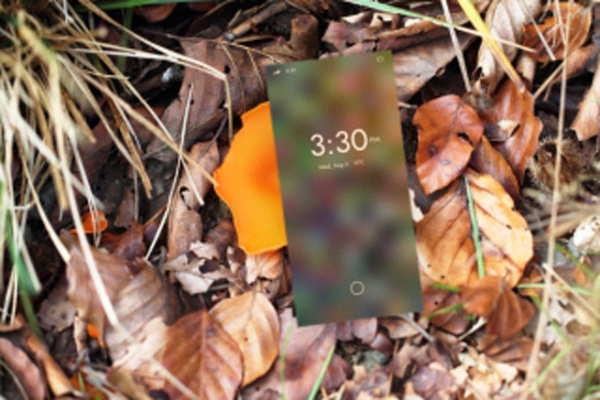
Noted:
**3:30**
